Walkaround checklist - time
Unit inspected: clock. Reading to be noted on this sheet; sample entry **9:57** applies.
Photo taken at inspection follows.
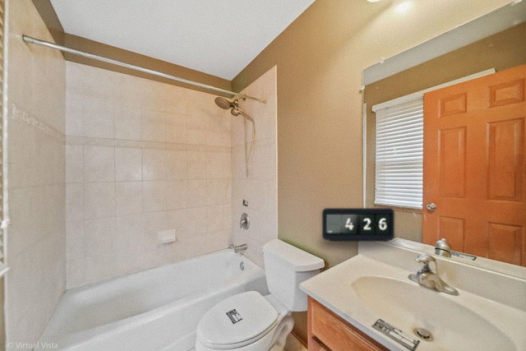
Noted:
**4:26**
